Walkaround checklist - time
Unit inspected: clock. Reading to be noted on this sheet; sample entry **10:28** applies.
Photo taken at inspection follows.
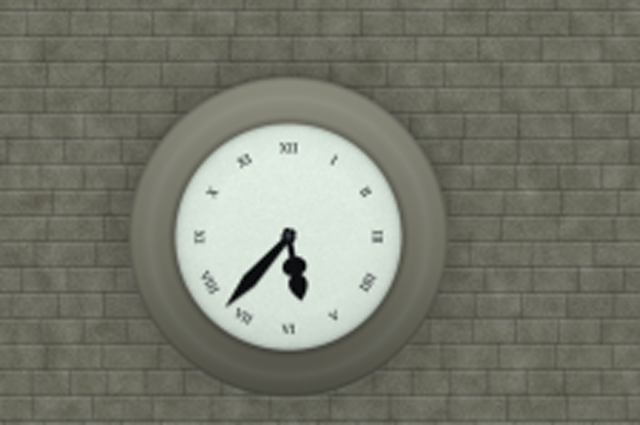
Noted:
**5:37**
